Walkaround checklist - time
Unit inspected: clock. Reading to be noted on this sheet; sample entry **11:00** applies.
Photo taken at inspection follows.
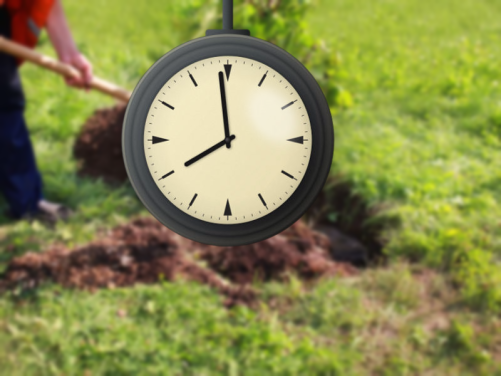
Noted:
**7:59**
